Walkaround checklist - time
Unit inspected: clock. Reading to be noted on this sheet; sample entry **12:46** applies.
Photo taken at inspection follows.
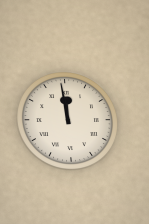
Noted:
**11:59**
